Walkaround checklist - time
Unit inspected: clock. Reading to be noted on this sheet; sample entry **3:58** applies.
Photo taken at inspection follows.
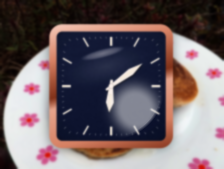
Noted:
**6:09**
